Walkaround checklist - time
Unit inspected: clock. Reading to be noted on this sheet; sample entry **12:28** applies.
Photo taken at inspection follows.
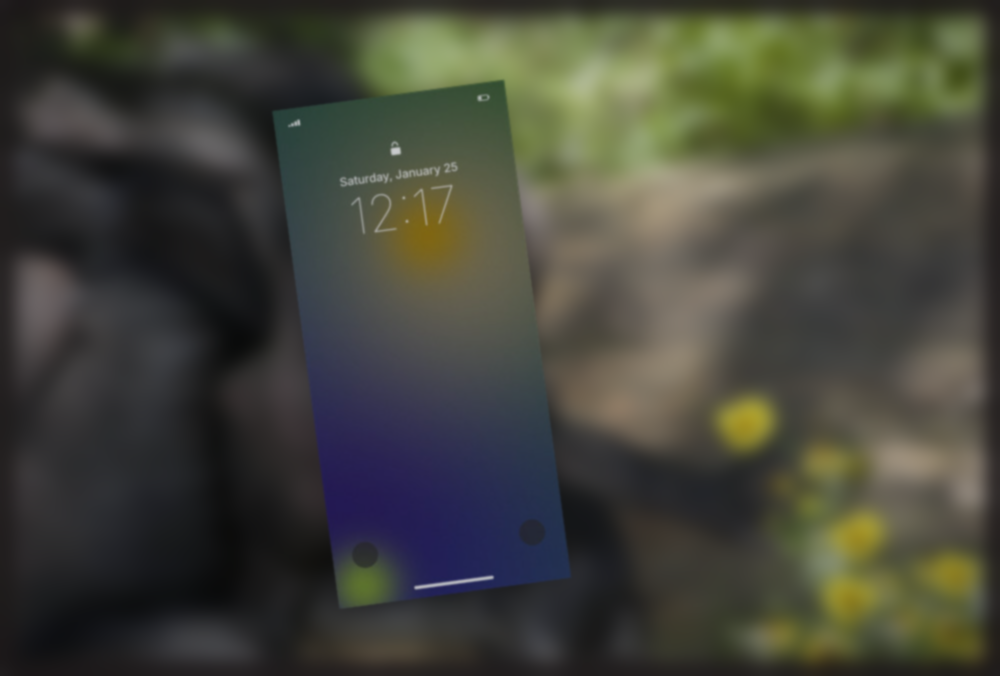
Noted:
**12:17**
